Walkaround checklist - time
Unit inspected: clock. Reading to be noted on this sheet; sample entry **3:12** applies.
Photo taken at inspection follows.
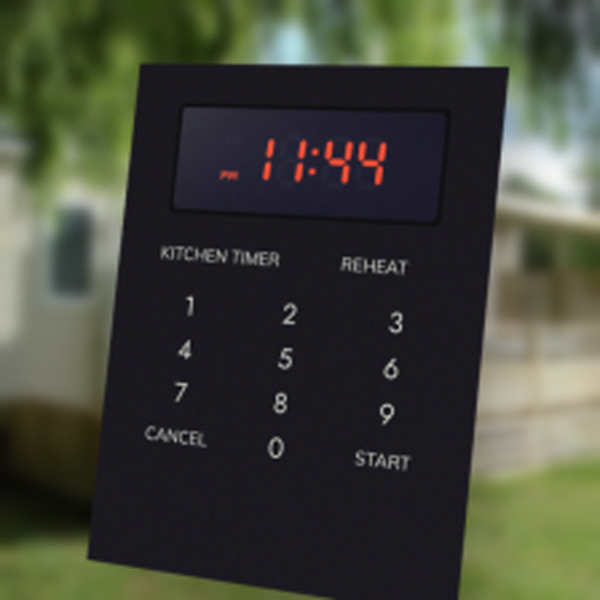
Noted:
**11:44**
